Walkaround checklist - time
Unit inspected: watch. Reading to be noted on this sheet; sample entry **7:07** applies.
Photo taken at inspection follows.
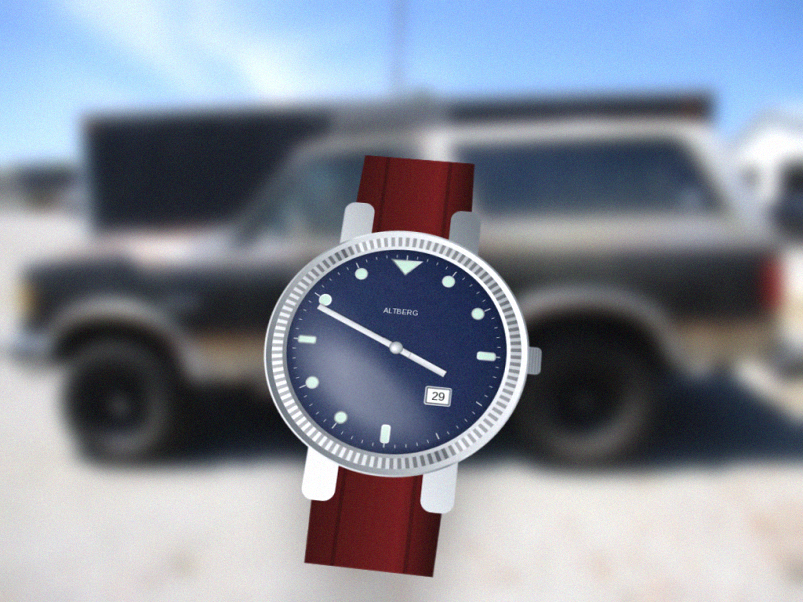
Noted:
**3:49**
